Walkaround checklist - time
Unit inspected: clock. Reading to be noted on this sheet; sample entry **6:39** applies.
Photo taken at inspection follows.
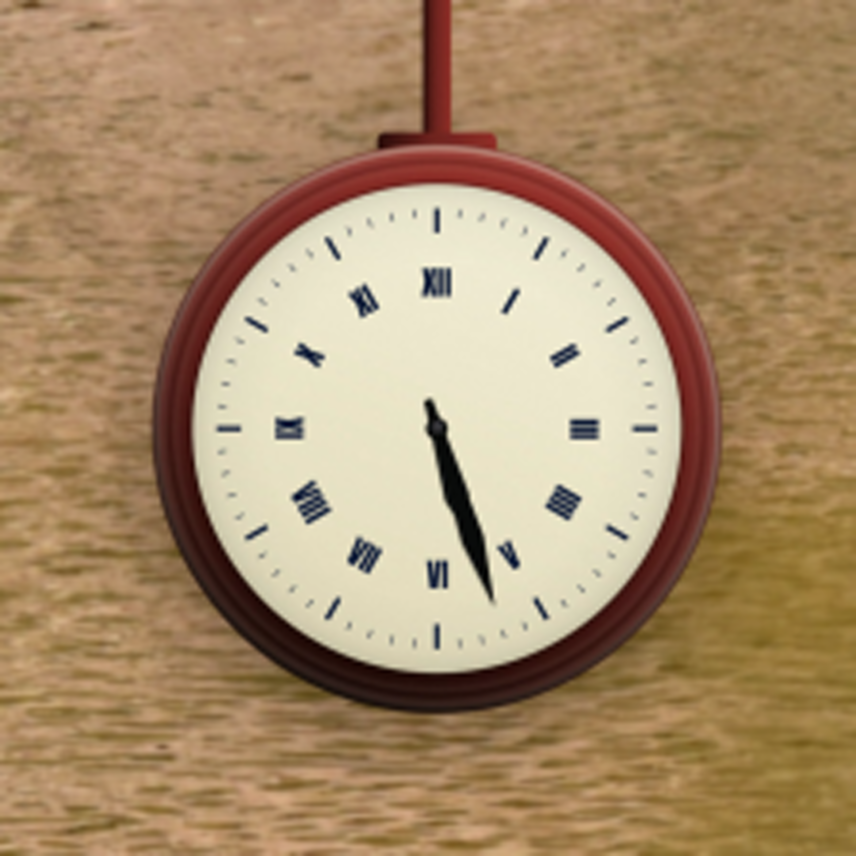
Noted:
**5:27**
